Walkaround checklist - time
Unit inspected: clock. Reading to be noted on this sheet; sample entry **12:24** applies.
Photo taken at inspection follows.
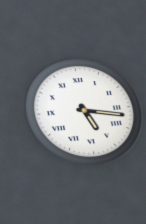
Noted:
**5:17**
